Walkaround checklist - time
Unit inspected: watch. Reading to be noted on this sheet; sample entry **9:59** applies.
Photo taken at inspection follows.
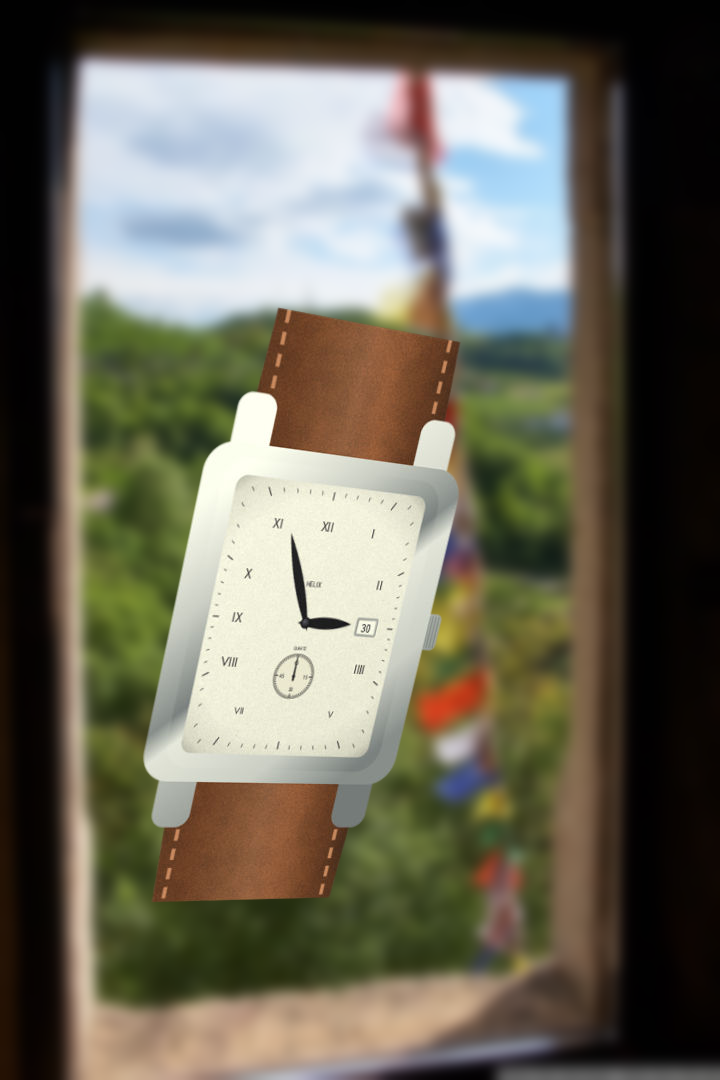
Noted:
**2:56**
